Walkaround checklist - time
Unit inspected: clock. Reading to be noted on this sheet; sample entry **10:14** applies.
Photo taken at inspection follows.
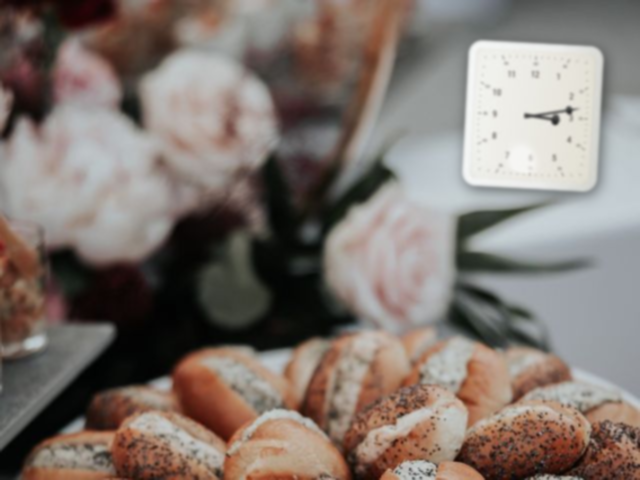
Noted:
**3:13**
